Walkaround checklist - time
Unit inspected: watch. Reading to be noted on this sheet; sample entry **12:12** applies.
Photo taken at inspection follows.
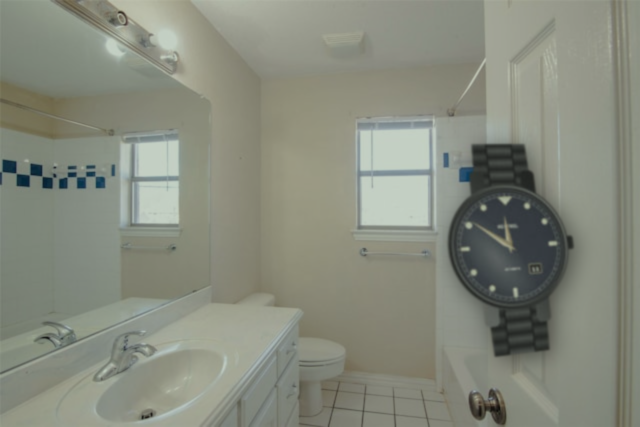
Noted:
**11:51**
